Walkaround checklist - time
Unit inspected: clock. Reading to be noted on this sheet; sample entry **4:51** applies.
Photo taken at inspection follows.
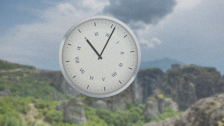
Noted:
**10:01**
